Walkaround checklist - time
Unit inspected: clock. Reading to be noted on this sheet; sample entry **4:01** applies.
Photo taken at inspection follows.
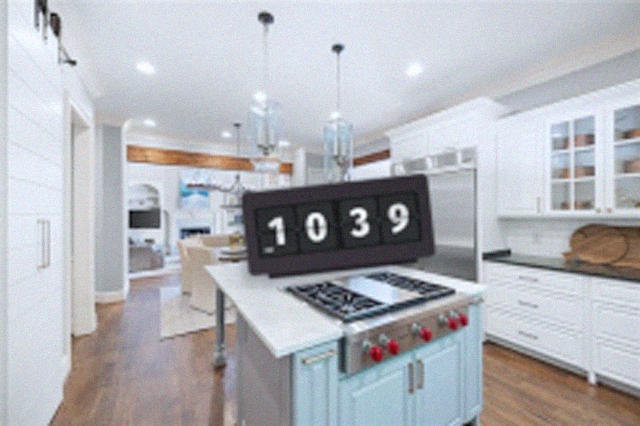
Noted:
**10:39**
